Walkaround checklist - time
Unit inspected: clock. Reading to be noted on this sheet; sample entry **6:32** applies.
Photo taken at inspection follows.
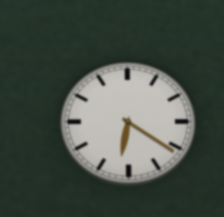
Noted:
**6:21**
